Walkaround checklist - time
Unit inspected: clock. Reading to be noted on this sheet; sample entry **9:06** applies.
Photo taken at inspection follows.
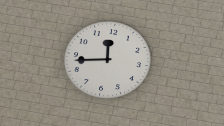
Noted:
**11:43**
